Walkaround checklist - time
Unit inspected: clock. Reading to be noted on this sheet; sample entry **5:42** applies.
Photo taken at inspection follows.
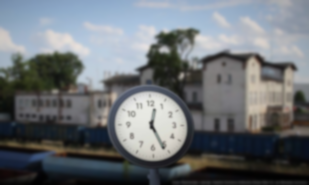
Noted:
**12:26**
